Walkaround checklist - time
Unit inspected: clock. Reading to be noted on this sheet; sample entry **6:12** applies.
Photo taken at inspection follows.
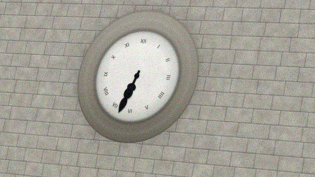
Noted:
**6:33**
